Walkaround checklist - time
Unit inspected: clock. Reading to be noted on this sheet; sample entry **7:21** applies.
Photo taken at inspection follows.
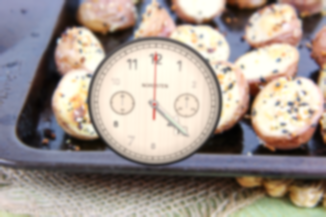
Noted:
**4:22**
